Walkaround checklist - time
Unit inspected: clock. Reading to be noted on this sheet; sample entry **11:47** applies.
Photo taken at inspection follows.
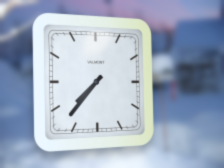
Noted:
**7:37**
